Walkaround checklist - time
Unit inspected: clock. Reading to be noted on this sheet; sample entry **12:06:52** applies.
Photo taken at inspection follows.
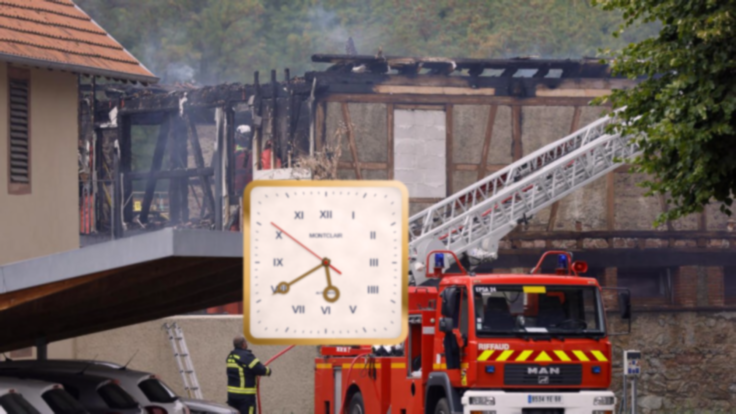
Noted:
**5:39:51**
